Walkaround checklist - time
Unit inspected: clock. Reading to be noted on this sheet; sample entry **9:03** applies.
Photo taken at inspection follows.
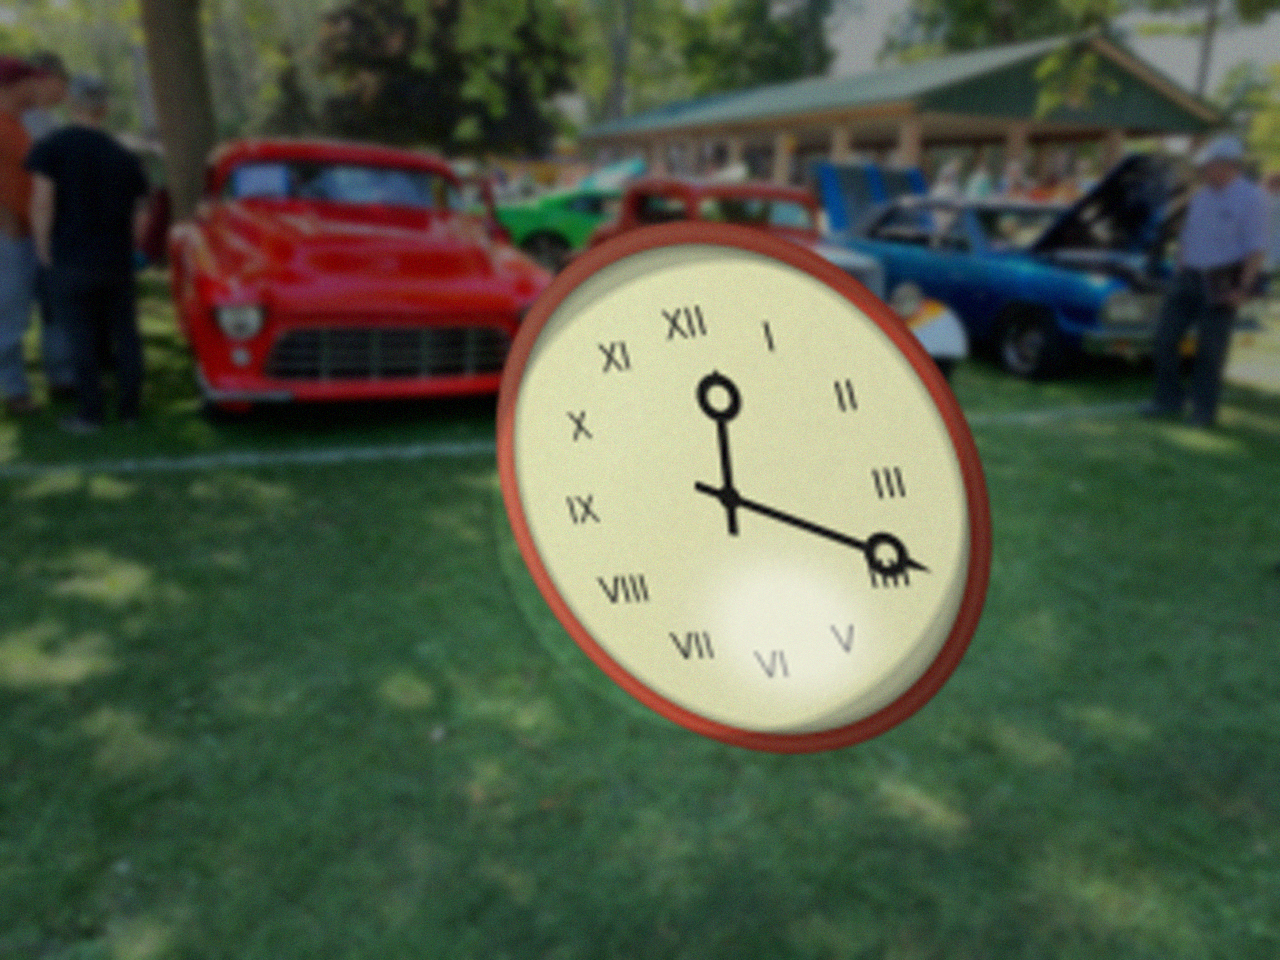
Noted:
**12:19**
